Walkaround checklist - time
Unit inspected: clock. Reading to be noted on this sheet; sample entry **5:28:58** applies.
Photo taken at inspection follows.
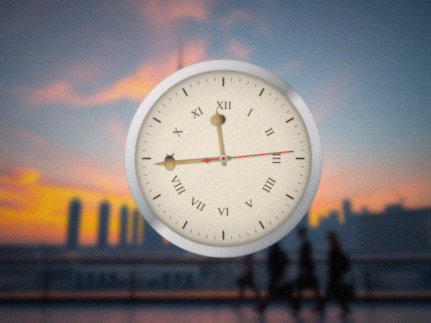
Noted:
**11:44:14**
